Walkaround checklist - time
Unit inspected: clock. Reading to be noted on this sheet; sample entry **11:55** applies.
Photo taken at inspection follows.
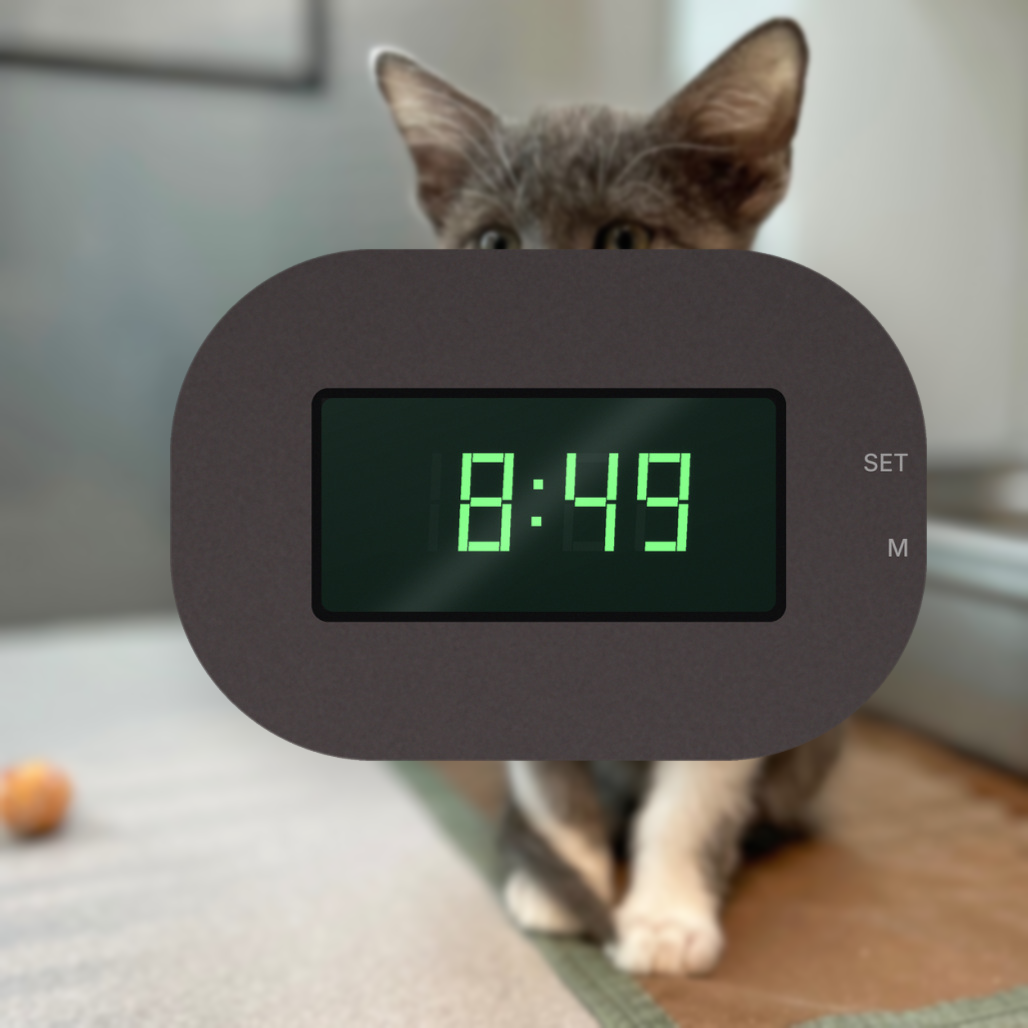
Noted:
**8:49**
